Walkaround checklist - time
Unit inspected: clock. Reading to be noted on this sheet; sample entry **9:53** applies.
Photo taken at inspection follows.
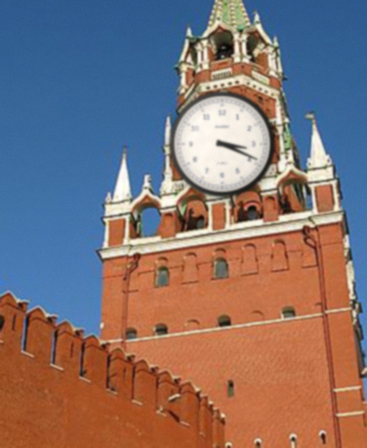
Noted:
**3:19**
